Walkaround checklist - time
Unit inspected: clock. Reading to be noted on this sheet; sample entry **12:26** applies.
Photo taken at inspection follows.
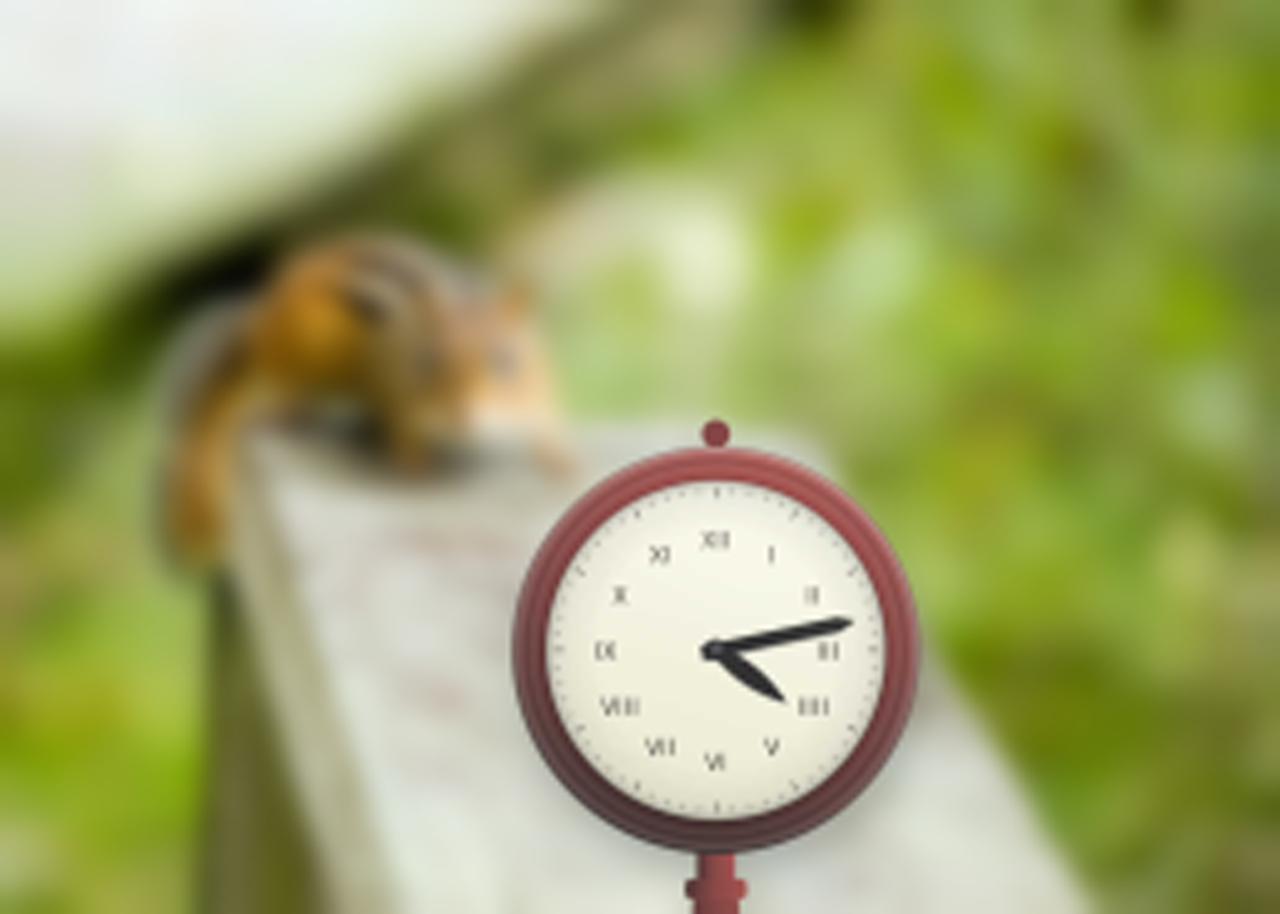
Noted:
**4:13**
